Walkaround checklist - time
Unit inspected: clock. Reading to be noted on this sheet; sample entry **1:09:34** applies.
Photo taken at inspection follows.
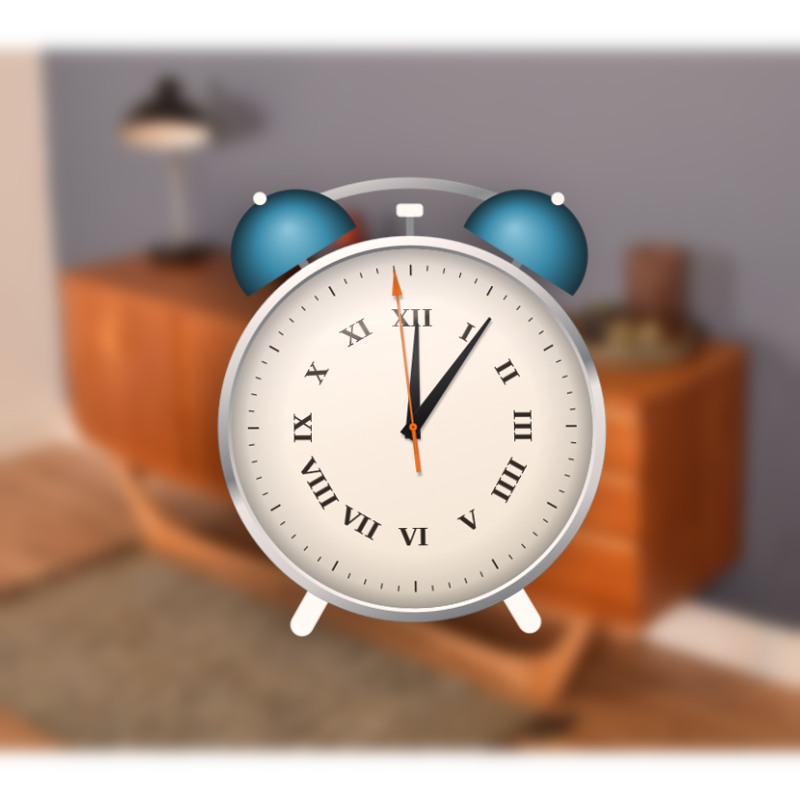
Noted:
**12:05:59**
